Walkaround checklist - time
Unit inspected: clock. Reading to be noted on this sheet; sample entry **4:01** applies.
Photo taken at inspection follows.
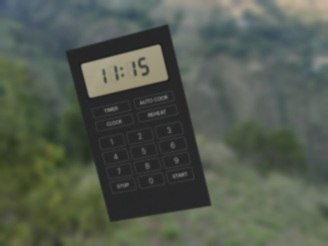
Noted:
**11:15**
